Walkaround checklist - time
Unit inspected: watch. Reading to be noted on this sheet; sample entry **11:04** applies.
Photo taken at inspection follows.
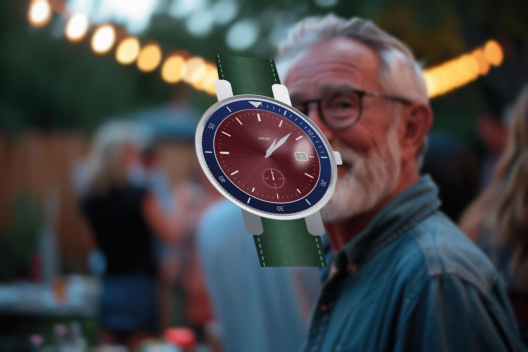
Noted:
**1:08**
